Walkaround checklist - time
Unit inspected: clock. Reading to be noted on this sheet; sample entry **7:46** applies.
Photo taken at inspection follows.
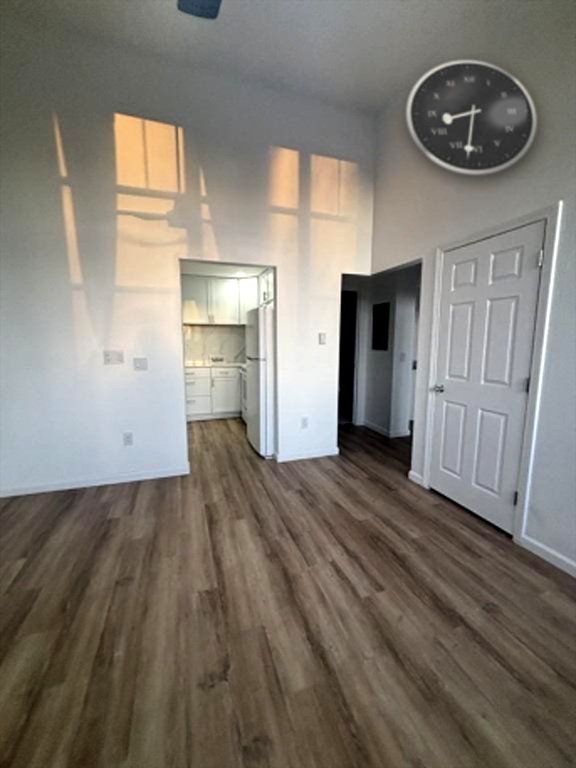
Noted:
**8:32**
